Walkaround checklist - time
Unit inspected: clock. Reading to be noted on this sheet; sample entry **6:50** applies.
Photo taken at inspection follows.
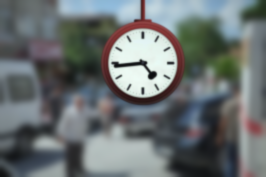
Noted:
**4:44**
